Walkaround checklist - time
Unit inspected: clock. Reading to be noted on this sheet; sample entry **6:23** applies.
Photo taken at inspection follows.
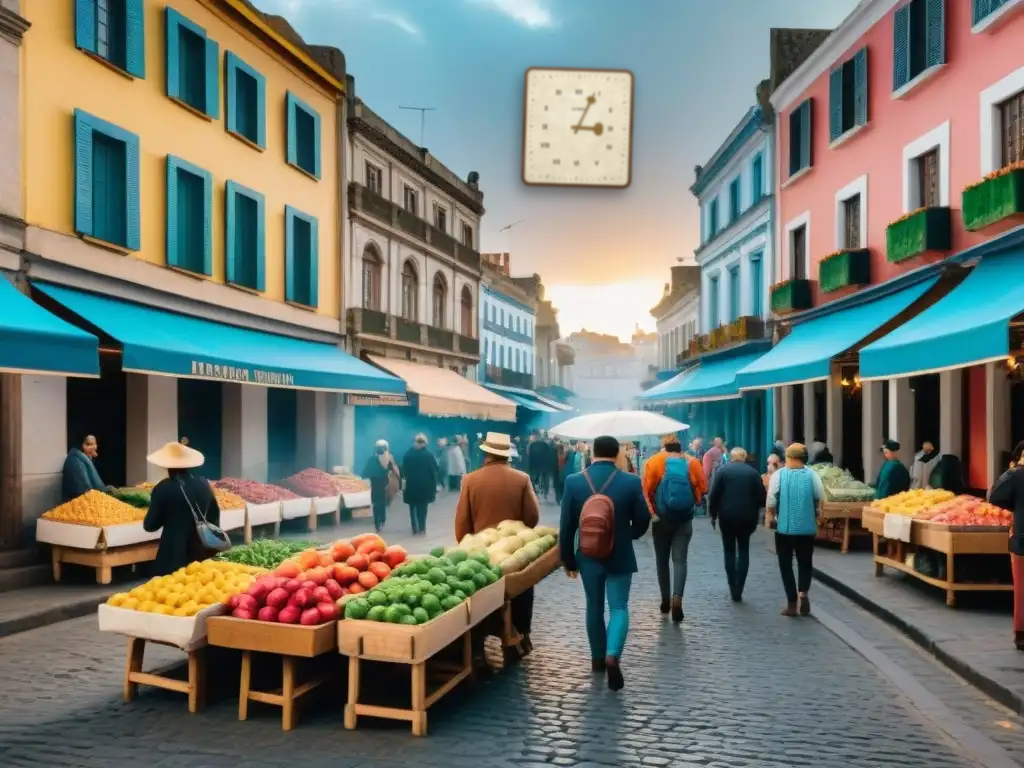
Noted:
**3:04**
